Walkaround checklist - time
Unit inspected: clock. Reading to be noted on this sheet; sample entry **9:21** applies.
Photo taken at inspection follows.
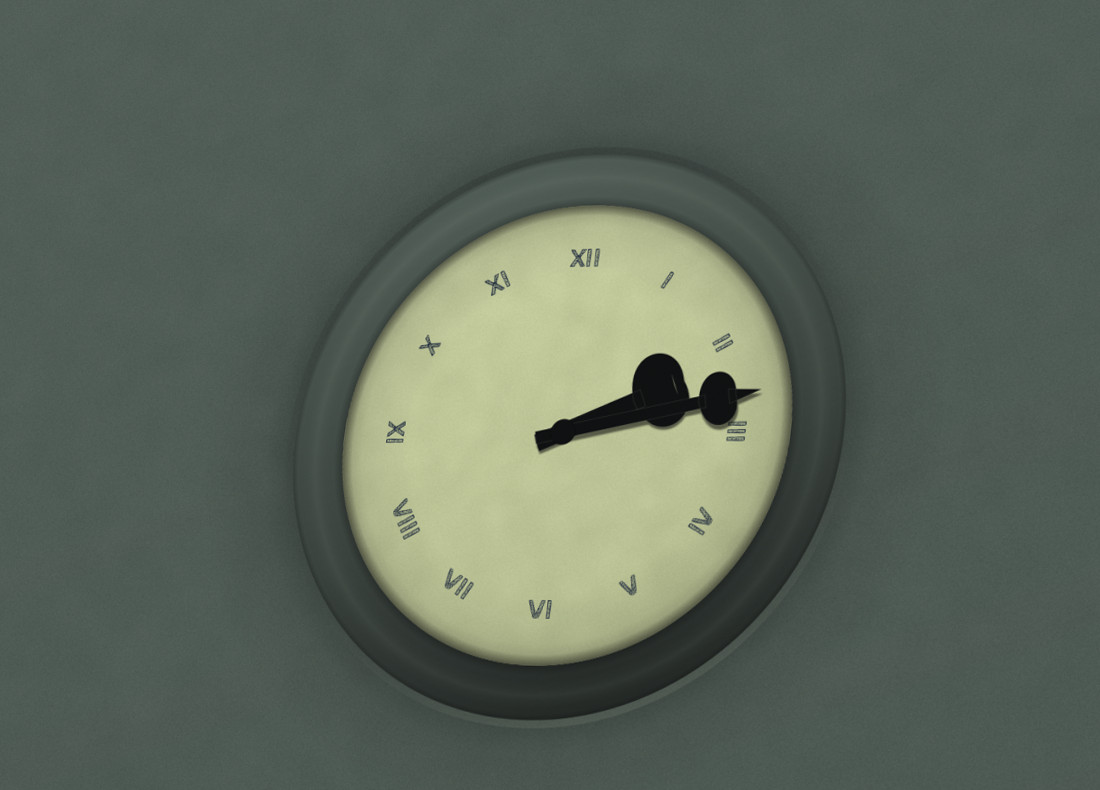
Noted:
**2:13**
